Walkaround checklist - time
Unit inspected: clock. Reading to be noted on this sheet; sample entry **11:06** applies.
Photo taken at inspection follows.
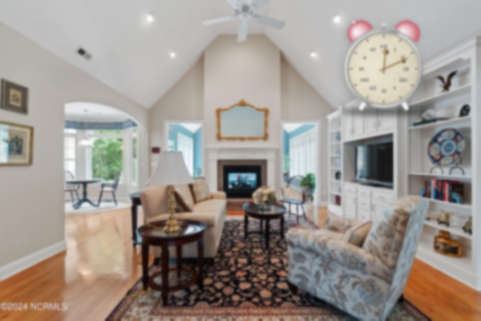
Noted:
**12:11**
